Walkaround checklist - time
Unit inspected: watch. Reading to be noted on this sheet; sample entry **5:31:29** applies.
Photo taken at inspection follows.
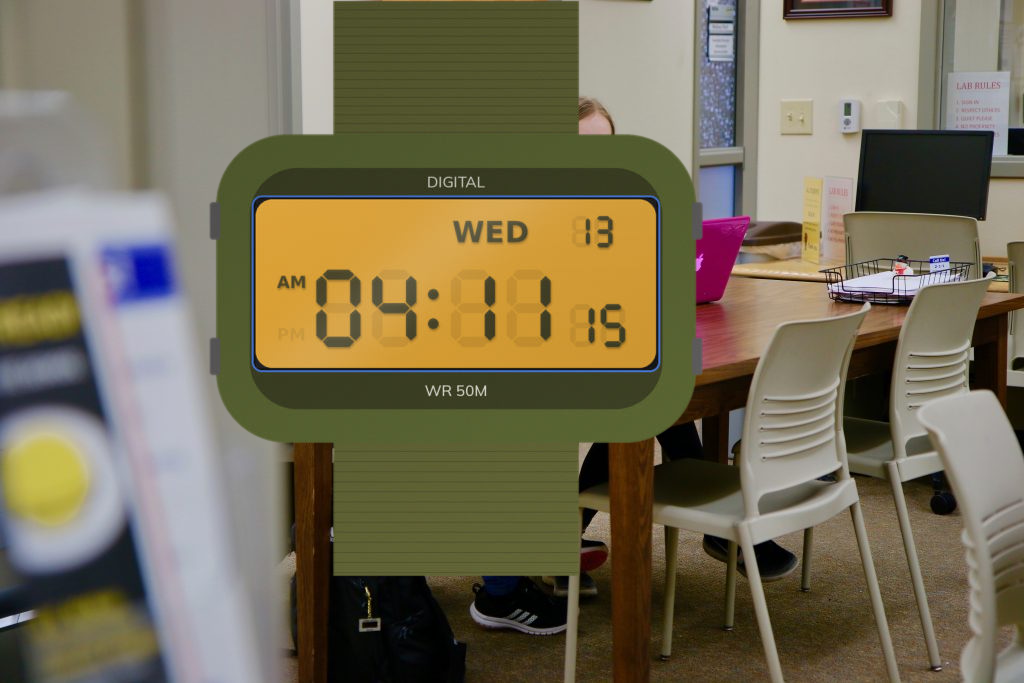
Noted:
**4:11:15**
